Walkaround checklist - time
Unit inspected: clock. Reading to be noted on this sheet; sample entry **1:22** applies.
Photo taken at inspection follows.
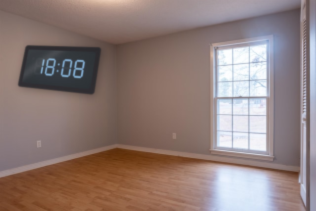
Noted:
**18:08**
